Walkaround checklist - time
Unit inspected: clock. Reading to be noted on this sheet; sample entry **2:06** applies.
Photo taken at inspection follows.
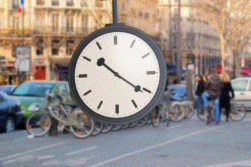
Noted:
**10:21**
